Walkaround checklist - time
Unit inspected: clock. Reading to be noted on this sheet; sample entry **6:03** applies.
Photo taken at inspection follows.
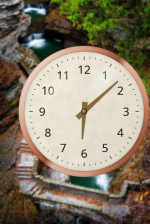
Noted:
**6:08**
